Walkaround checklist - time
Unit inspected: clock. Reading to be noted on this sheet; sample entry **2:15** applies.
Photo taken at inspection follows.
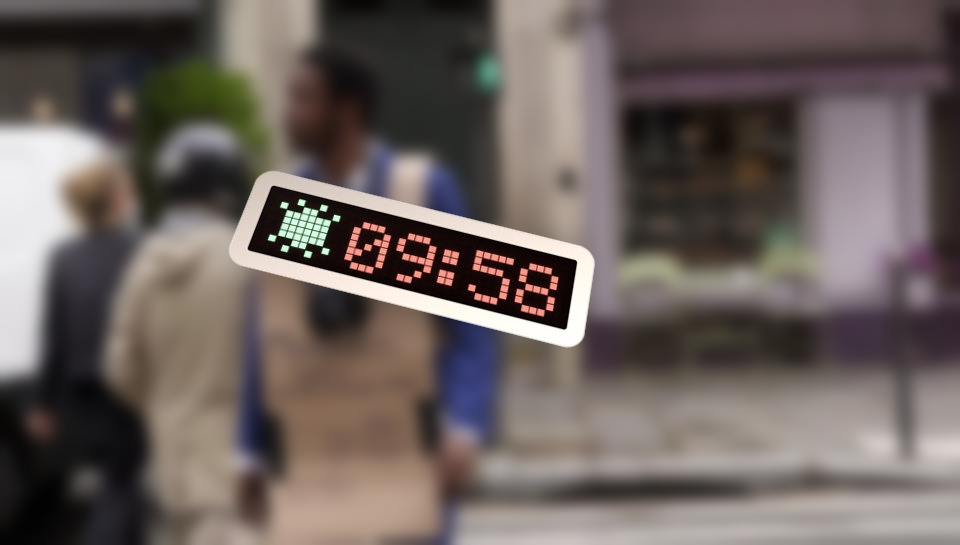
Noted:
**9:58**
